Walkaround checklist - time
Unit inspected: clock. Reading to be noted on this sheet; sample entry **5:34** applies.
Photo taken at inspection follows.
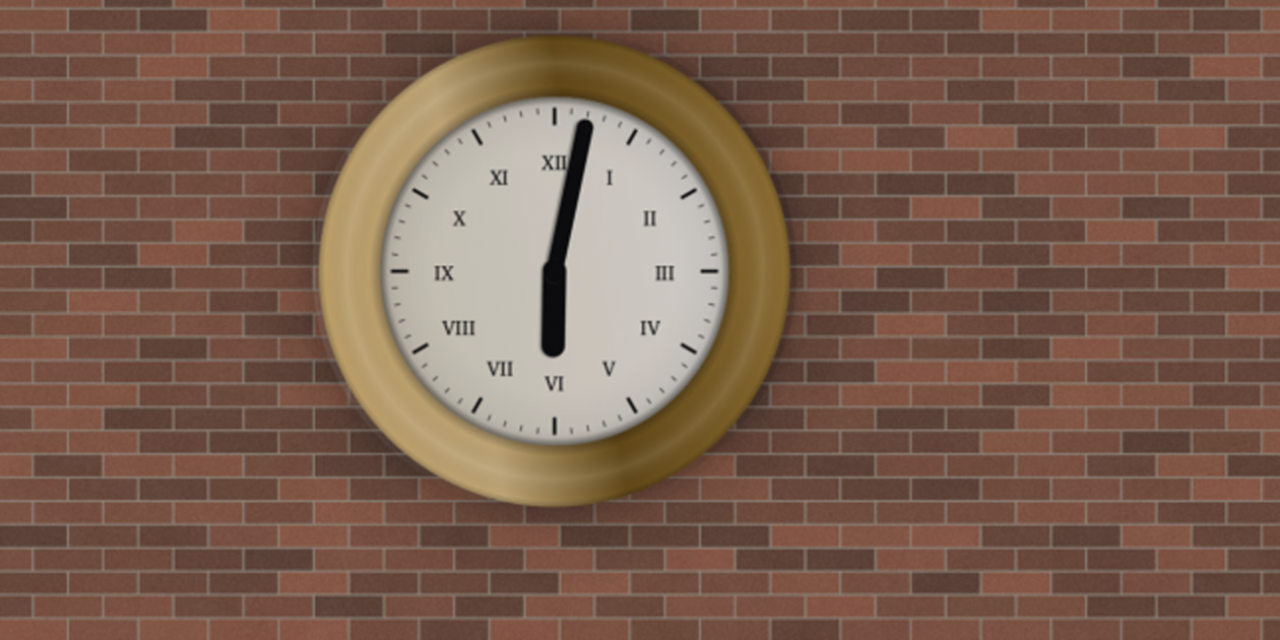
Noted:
**6:02**
